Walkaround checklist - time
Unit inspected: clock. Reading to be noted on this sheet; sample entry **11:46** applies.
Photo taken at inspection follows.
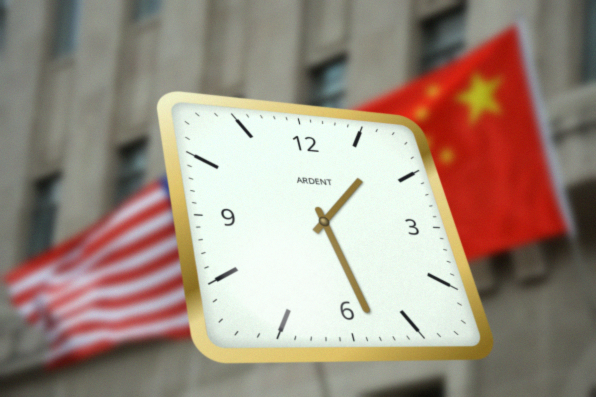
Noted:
**1:28**
